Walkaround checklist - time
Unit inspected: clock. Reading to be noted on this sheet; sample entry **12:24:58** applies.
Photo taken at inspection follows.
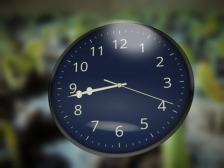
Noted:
**8:43:19**
